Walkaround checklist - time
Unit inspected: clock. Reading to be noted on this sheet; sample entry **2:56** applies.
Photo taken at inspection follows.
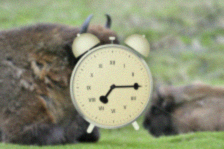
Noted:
**7:15**
